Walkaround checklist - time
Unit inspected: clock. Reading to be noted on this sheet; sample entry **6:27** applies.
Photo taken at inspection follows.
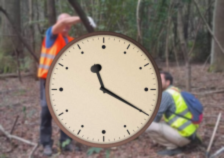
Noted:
**11:20**
